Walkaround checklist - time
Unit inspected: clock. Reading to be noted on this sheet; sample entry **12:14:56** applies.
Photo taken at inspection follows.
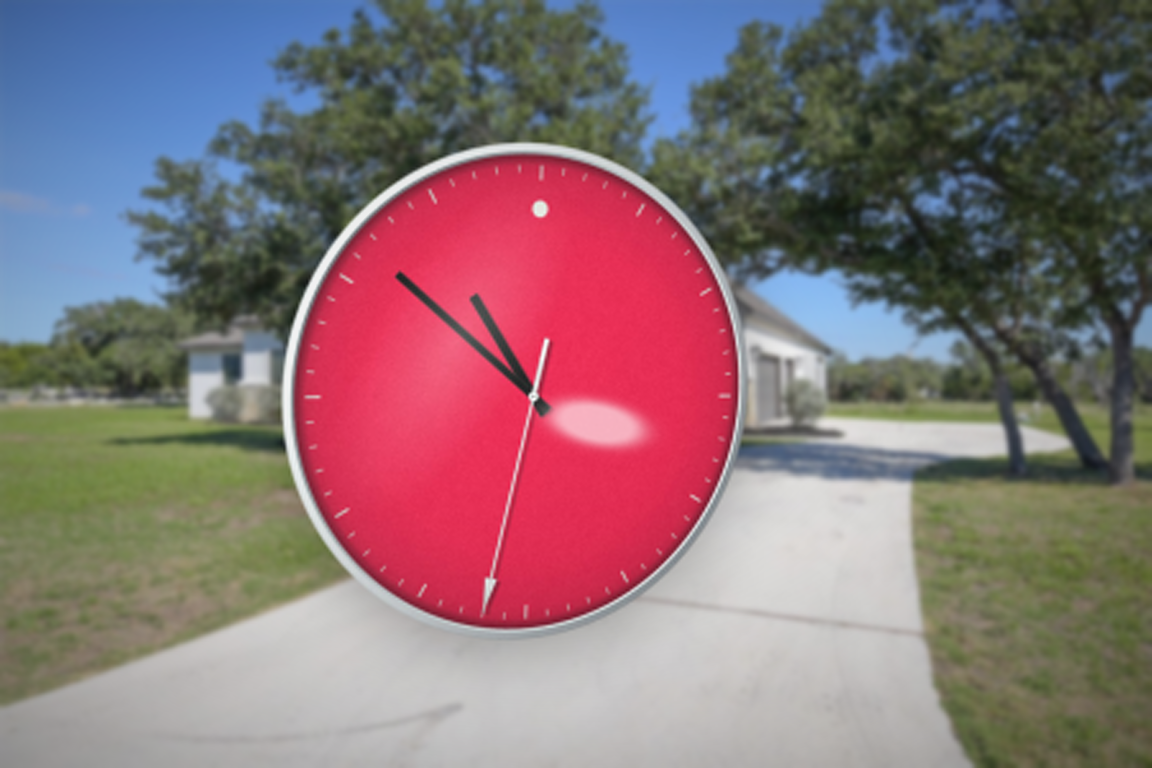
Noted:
**10:51:32**
